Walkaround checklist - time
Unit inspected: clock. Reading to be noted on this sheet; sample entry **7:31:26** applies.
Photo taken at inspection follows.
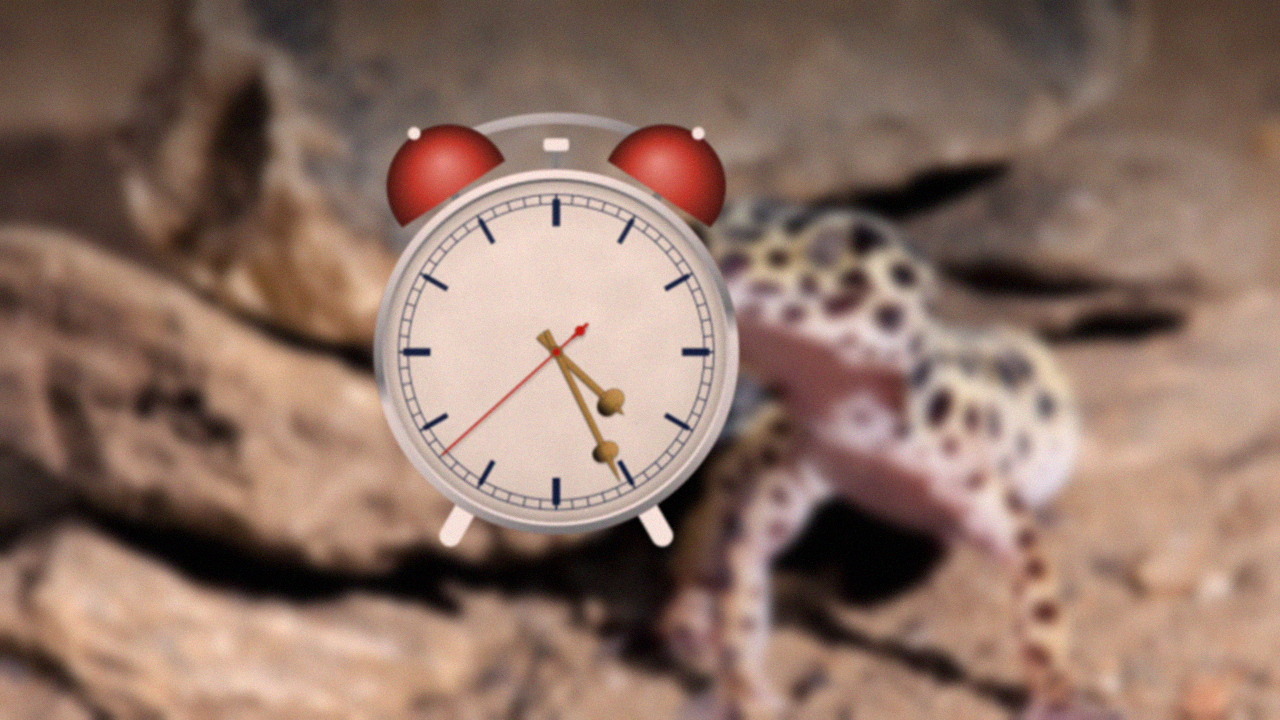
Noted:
**4:25:38**
